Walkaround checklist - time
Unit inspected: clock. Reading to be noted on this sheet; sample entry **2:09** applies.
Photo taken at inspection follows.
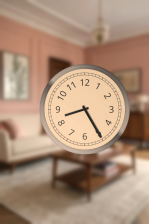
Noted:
**8:25**
